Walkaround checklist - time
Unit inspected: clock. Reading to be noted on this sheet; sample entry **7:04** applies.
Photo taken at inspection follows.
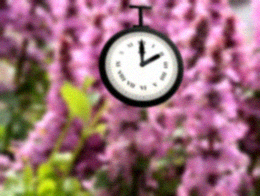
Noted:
**2:00**
